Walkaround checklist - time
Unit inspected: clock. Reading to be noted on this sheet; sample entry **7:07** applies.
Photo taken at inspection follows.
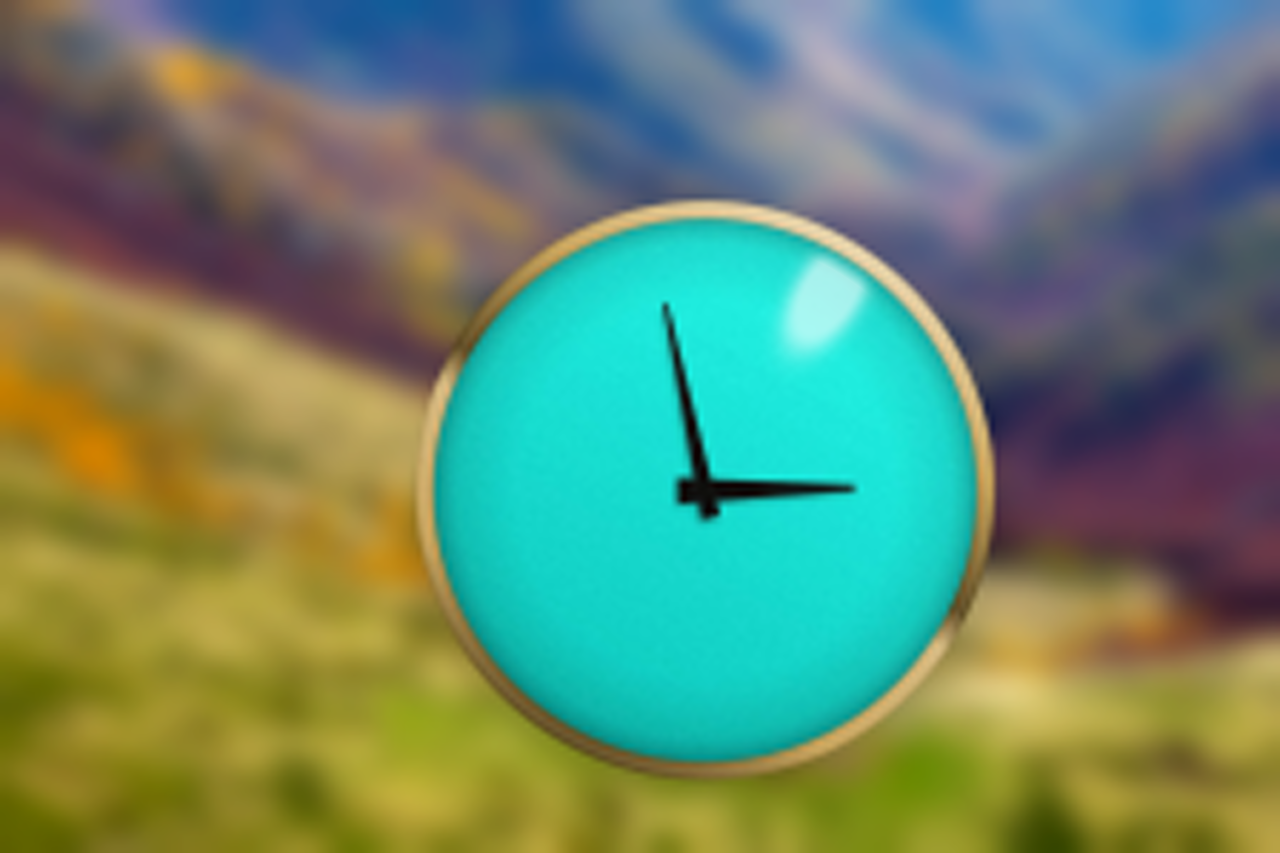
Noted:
**2:58**
